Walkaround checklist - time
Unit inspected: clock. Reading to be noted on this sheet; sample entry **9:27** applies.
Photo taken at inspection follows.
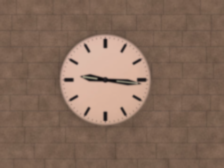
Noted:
**9:16**
